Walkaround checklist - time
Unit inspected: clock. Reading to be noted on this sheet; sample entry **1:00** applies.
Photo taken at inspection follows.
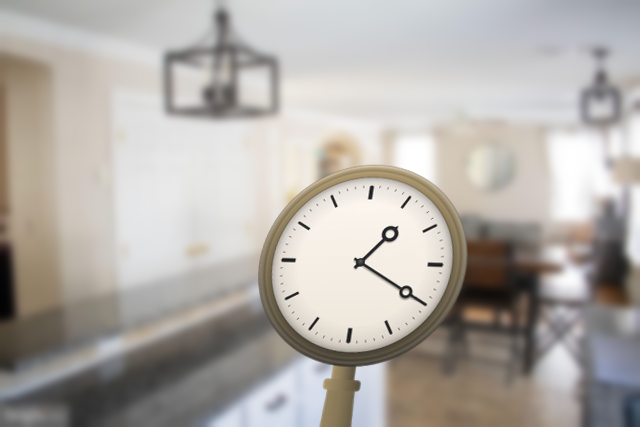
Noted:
**1:20**
